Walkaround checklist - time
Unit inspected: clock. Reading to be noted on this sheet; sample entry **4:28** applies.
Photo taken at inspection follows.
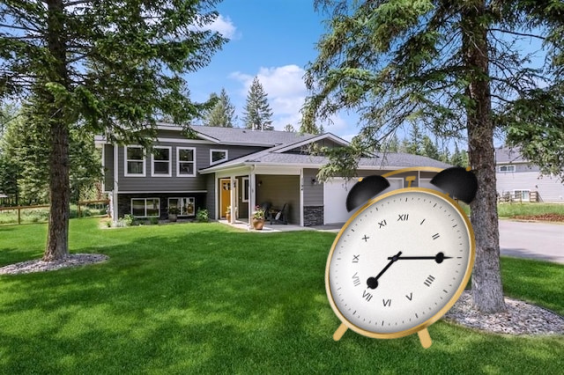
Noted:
**7:15**
